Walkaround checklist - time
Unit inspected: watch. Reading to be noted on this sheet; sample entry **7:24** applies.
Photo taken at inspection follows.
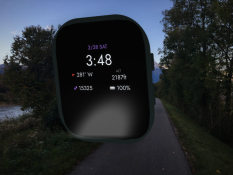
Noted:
**3:48**
